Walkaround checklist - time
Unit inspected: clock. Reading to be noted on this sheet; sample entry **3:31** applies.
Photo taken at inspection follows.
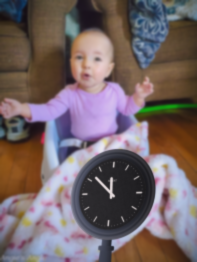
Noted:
**11:52**
